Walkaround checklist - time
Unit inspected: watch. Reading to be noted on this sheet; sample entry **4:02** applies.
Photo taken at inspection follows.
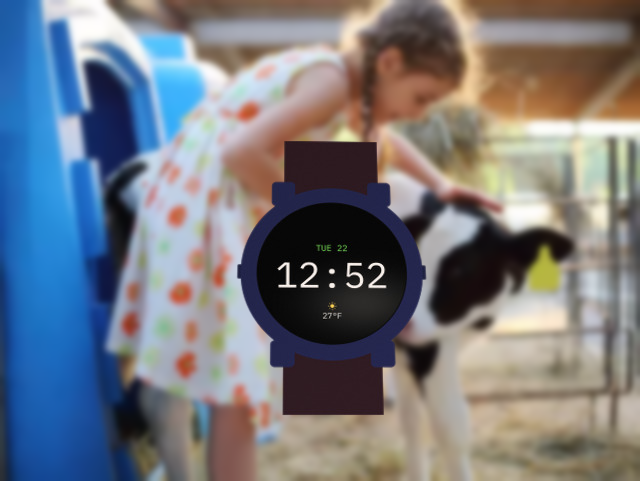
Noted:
**12:52**
